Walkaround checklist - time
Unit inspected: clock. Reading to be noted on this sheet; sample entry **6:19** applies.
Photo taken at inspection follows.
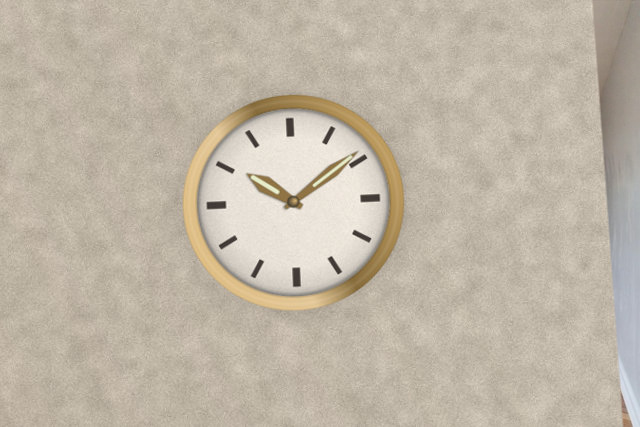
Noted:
**10:09**
